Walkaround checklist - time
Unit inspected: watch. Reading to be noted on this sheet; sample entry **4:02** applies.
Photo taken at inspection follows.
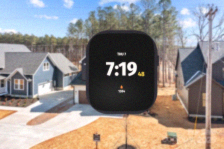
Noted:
**7:19**
